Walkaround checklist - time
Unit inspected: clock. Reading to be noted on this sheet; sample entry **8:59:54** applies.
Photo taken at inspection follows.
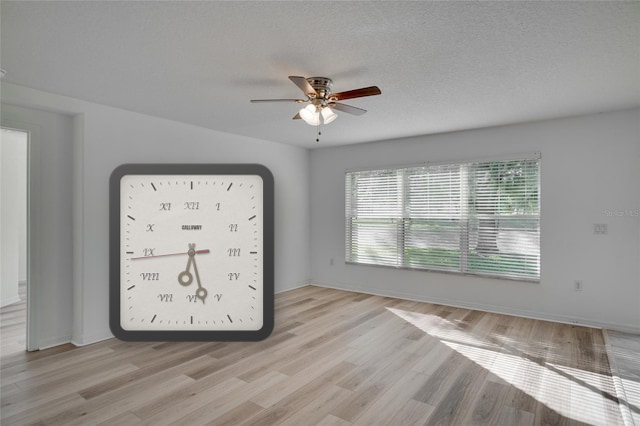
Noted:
**6:27:44**
